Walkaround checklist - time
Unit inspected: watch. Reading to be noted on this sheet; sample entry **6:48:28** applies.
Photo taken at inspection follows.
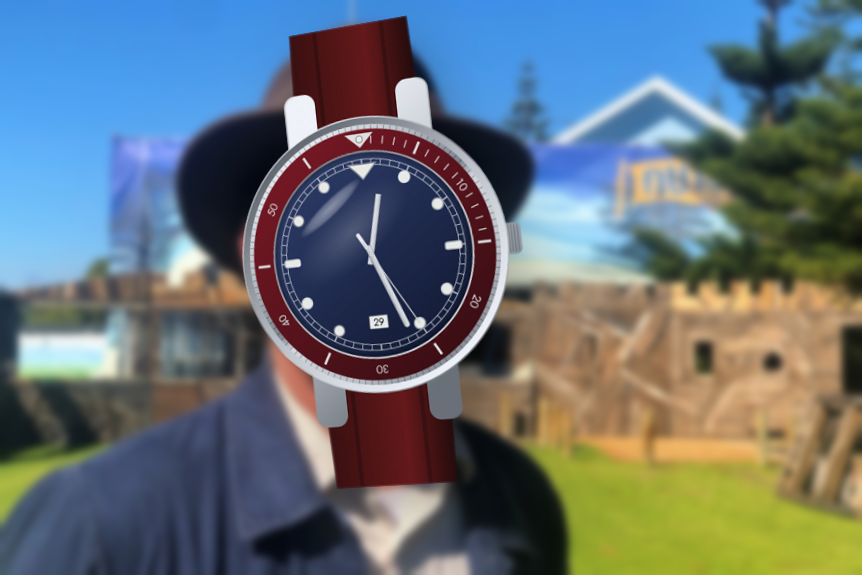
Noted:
**12:26:25**
